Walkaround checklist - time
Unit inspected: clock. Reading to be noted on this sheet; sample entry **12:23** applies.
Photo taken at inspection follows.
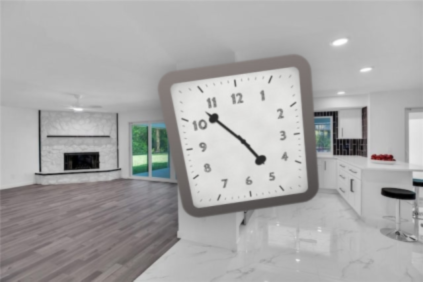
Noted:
**4:53**
